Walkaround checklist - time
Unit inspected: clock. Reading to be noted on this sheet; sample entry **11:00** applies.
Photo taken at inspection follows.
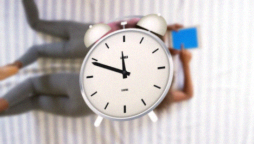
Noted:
**11:49**
